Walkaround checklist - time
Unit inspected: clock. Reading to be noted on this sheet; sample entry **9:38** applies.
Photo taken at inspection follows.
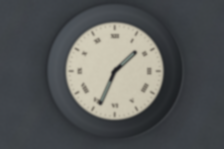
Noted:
**1:34**
